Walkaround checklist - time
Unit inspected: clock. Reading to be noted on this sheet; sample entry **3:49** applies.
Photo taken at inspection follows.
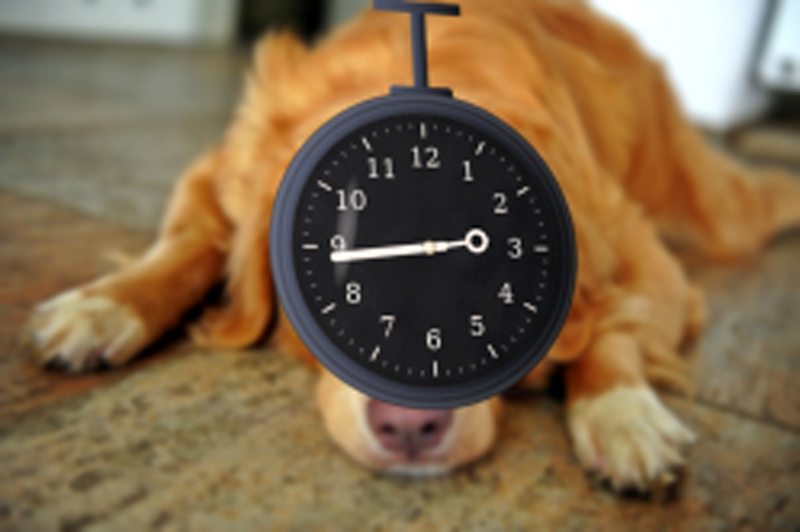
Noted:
**2:44**
